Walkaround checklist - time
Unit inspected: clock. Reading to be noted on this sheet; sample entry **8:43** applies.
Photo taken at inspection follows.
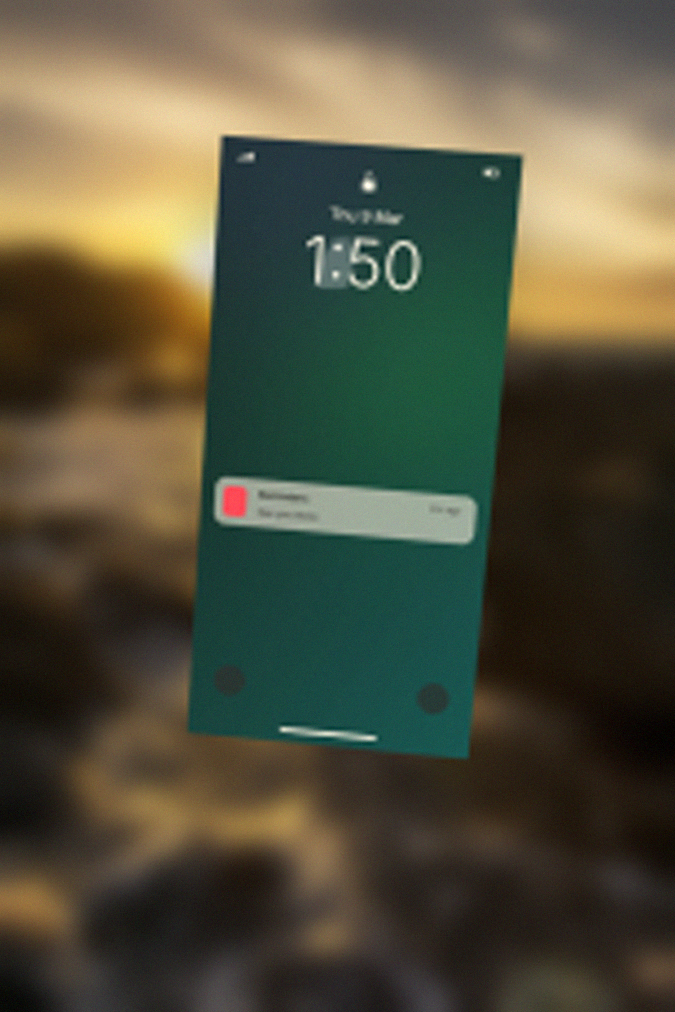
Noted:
**1:50**
